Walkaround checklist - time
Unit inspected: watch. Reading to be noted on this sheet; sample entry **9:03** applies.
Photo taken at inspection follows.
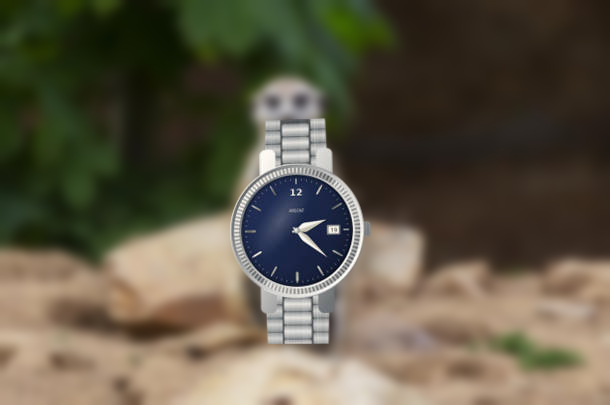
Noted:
**2:22**
